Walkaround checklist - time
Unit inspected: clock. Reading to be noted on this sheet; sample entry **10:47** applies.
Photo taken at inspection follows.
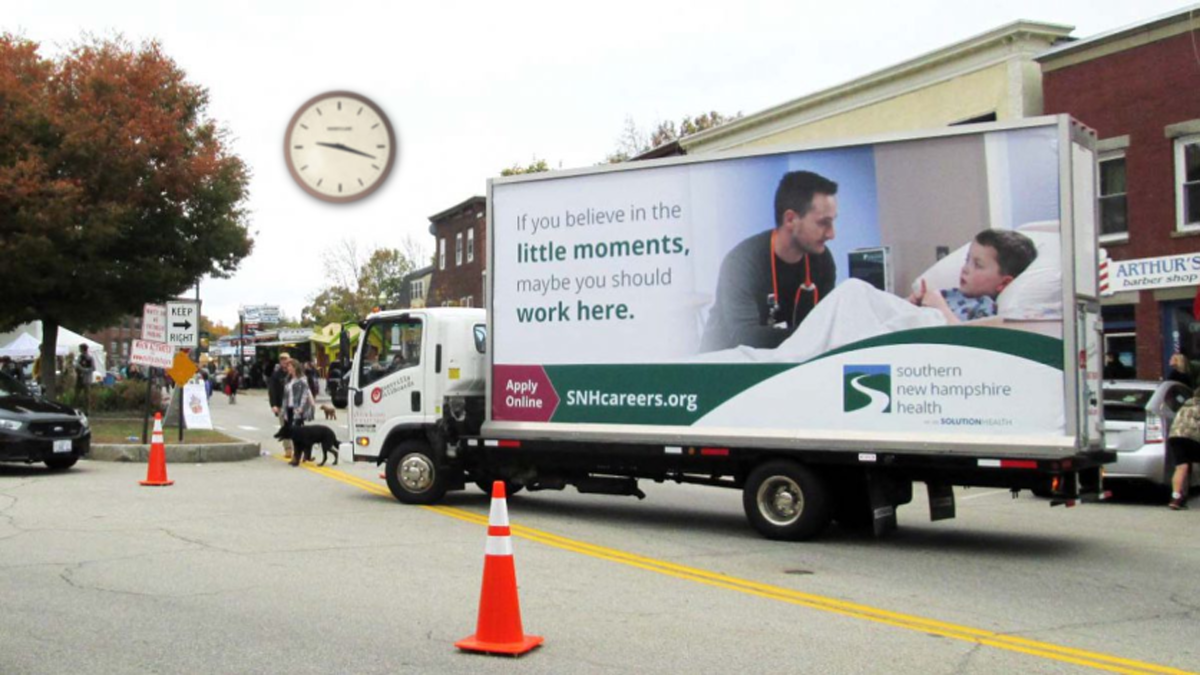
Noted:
**9:18**
